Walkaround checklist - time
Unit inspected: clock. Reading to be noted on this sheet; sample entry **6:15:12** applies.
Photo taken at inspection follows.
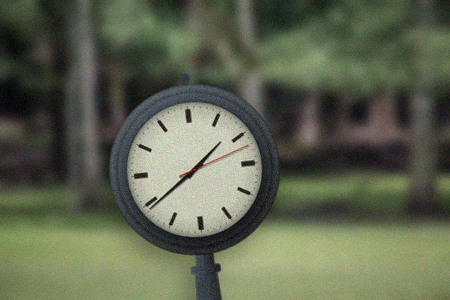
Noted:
**1:39:12**
